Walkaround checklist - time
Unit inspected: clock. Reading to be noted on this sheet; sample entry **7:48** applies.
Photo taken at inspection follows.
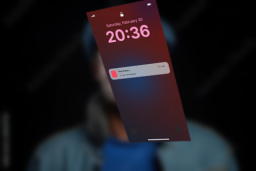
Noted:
**20:36**
